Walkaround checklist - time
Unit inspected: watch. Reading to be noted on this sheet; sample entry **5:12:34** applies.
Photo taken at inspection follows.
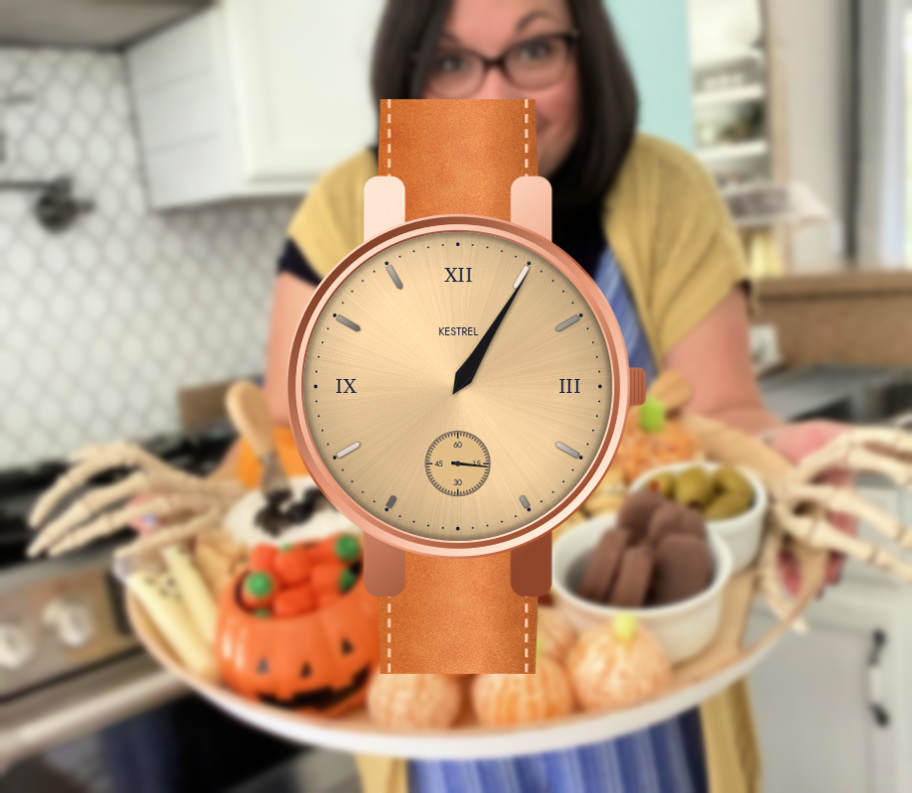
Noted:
**1:05:16**
